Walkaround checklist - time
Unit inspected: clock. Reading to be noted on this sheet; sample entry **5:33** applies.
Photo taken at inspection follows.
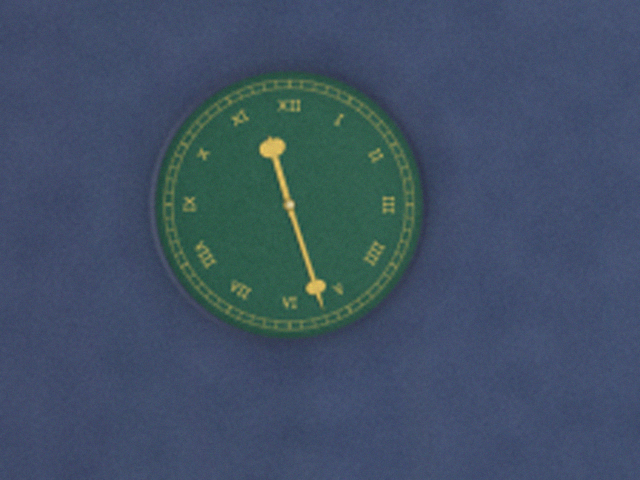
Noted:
**11:27**
